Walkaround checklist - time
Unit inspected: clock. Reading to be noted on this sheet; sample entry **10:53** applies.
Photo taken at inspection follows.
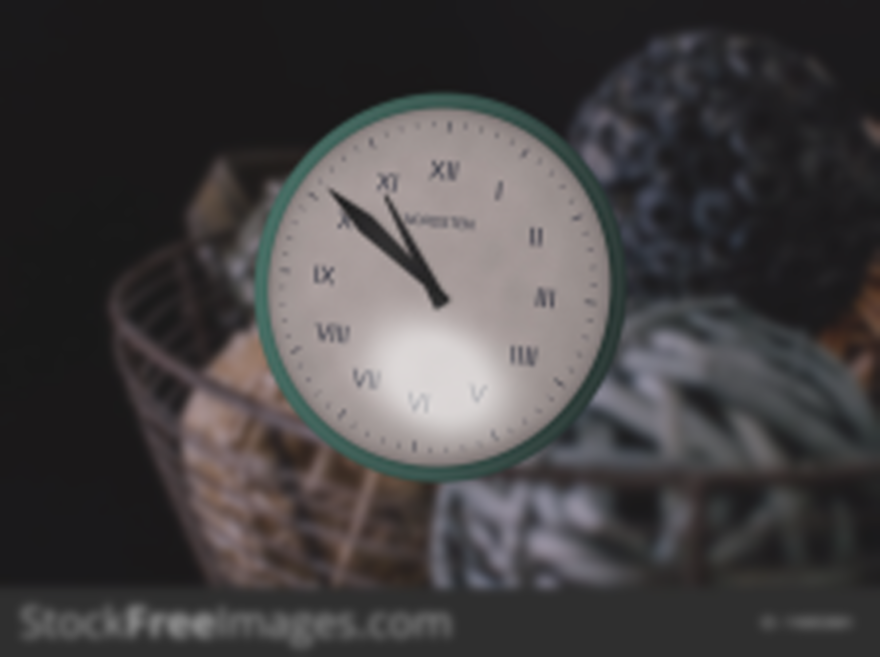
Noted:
**10:51**
